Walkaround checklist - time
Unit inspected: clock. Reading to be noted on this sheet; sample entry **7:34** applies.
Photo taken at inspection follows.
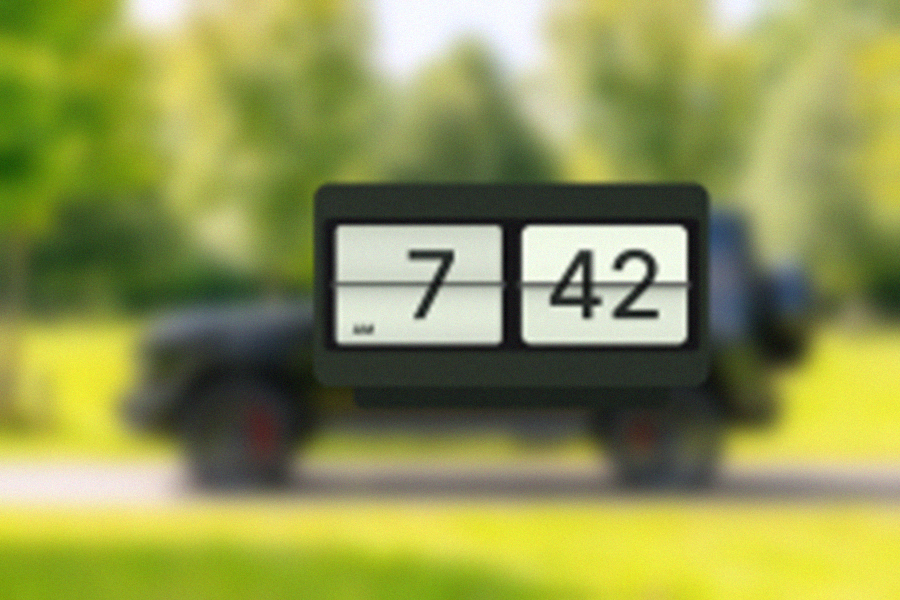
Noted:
**7:42**
